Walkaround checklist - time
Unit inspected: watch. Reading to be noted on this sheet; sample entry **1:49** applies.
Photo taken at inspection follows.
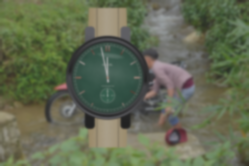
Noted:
**11:58**
